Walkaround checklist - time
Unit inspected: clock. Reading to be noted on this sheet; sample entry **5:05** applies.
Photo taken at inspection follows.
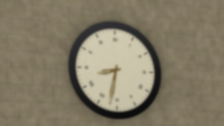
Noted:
**8:32**
